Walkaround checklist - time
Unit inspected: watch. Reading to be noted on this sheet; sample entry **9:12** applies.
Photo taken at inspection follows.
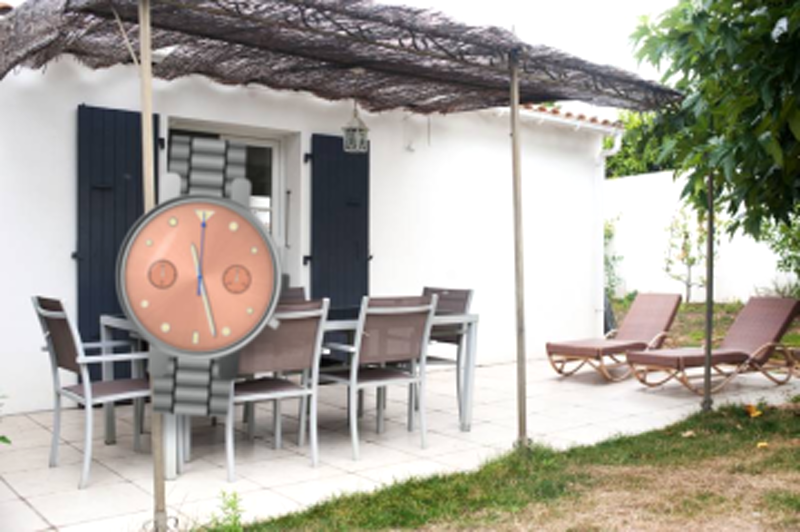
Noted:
**11:27**
